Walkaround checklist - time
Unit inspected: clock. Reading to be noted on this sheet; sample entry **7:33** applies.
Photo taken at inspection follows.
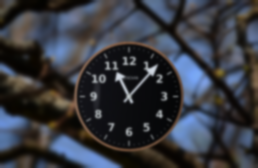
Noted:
**11:07**
